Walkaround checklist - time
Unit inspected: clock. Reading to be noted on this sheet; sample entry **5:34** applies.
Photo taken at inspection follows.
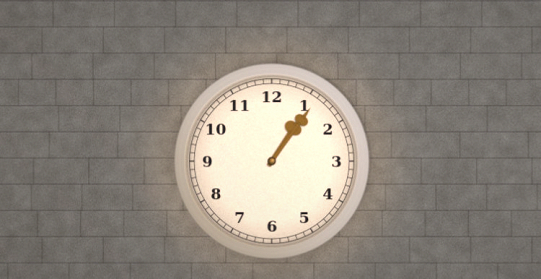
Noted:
**1:06**
